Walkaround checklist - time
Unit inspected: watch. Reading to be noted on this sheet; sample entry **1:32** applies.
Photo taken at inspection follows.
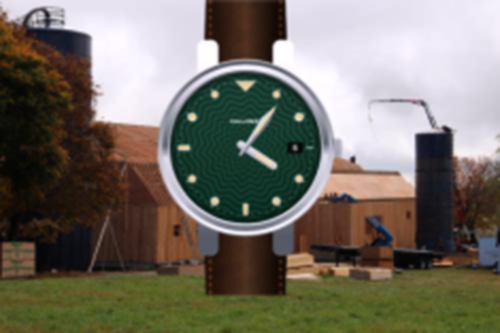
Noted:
**4:06**
